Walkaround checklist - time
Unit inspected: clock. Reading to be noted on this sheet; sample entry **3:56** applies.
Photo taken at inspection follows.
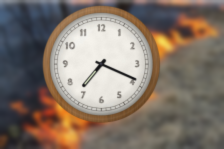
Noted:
**7:19**
